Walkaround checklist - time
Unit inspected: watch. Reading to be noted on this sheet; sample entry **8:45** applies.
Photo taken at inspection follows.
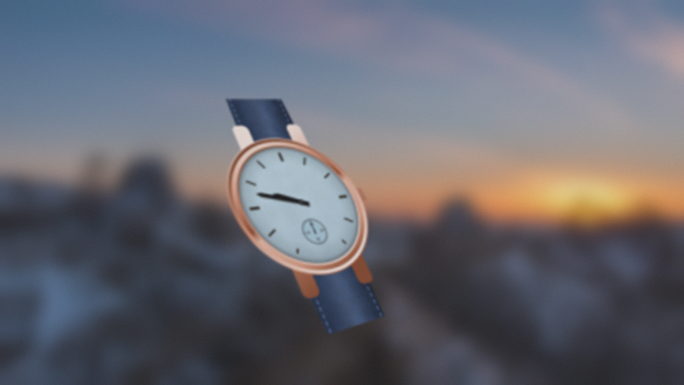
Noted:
**9:48**
